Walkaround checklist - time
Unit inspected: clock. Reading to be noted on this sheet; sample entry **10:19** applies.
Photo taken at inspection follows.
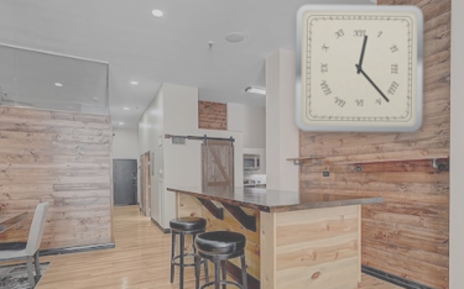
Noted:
**12:23**
